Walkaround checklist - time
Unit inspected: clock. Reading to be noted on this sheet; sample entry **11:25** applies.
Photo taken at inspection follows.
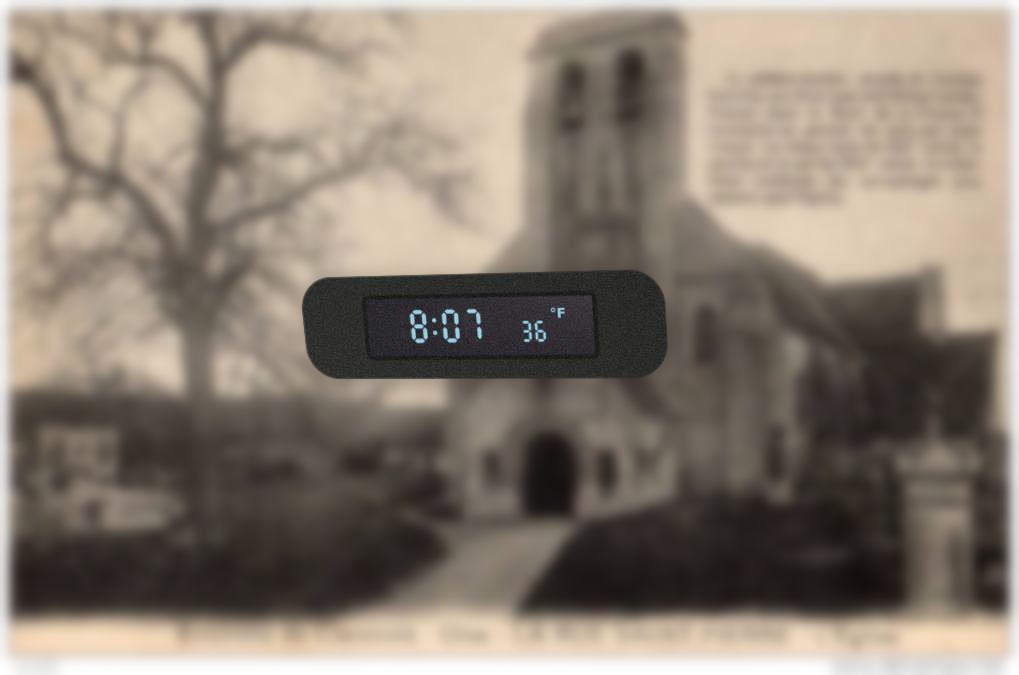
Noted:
**8:07**
